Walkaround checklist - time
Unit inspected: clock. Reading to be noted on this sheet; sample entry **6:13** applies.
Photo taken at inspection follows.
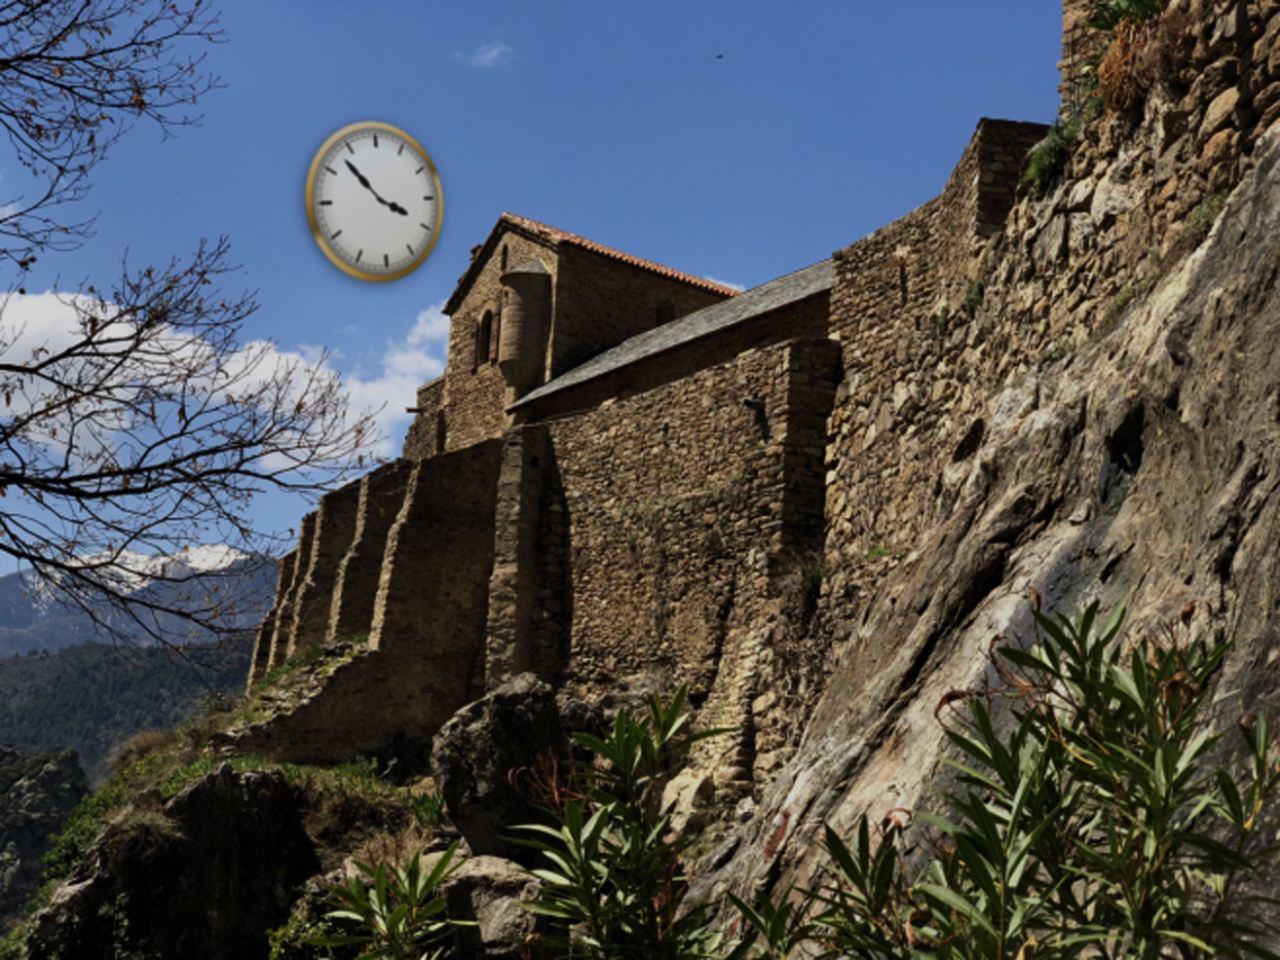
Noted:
**3:53**
